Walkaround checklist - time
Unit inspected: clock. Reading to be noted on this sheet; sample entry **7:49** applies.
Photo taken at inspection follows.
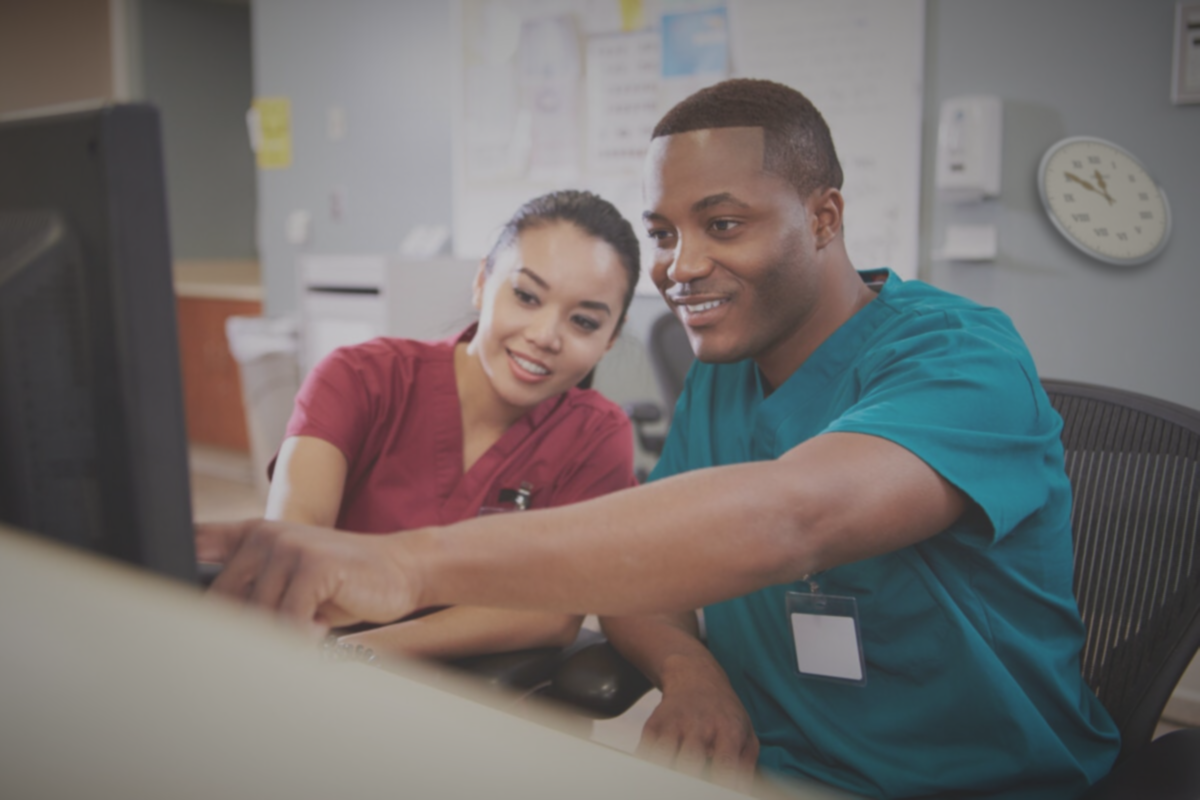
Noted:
**11:51**
